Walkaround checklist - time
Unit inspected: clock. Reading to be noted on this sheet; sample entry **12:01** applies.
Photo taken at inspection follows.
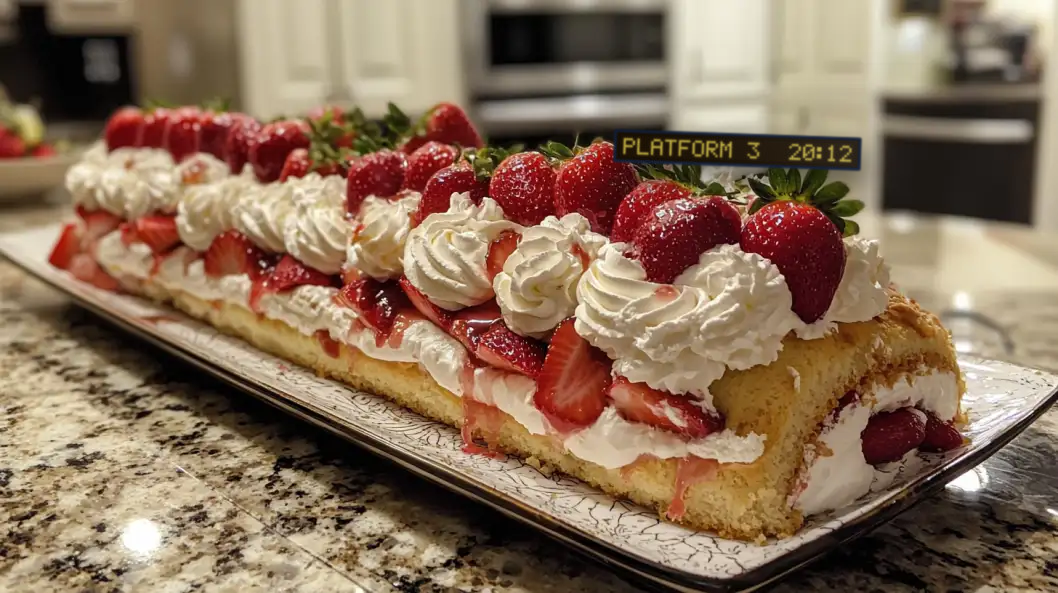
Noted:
**20:12**
